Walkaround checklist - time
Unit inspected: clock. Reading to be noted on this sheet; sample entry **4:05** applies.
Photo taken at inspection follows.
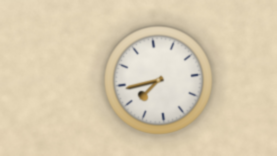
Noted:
**7:44**
